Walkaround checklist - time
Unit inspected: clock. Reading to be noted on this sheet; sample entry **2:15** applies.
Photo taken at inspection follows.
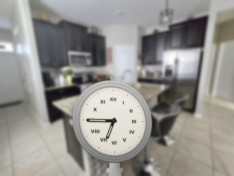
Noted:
**6:45**
